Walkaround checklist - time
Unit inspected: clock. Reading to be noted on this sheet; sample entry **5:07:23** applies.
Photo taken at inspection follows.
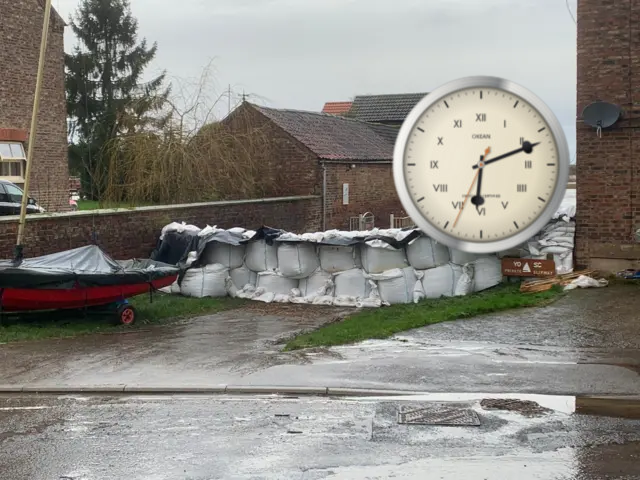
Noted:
**6:11:34**
